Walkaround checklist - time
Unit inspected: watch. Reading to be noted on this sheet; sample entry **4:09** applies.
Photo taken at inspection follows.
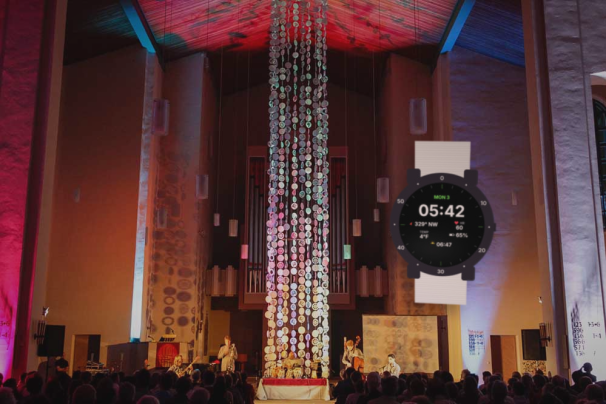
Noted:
**5:42**
